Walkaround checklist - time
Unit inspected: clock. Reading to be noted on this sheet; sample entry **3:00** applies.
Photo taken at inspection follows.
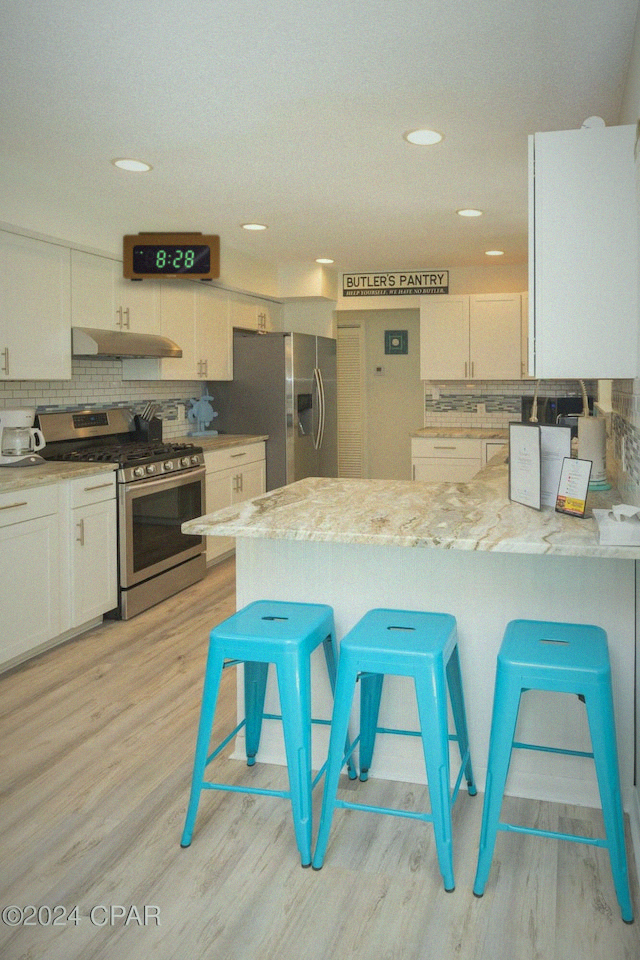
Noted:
**8:28**
